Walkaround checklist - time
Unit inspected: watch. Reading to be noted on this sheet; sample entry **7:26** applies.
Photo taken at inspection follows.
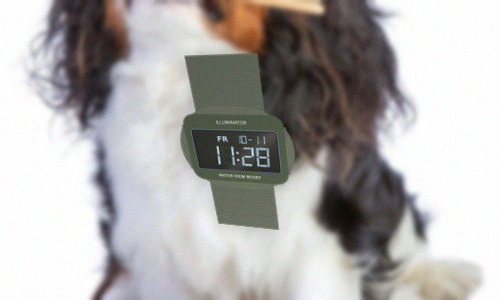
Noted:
**11:28**
